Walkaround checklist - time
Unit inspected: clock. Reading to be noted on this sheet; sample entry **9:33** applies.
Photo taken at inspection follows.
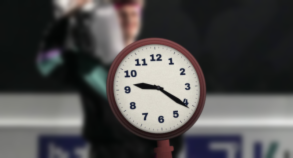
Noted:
**9:21**
